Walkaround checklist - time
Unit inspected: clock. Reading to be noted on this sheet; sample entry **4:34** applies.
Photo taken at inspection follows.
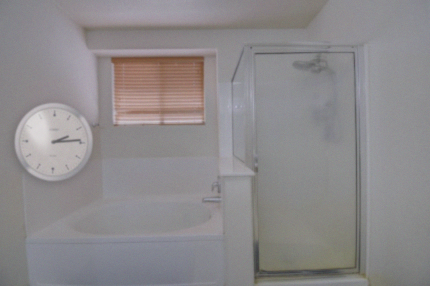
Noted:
**2:14**
